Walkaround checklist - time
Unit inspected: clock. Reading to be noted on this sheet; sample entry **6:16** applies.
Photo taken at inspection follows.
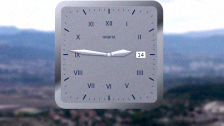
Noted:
**2:46**
